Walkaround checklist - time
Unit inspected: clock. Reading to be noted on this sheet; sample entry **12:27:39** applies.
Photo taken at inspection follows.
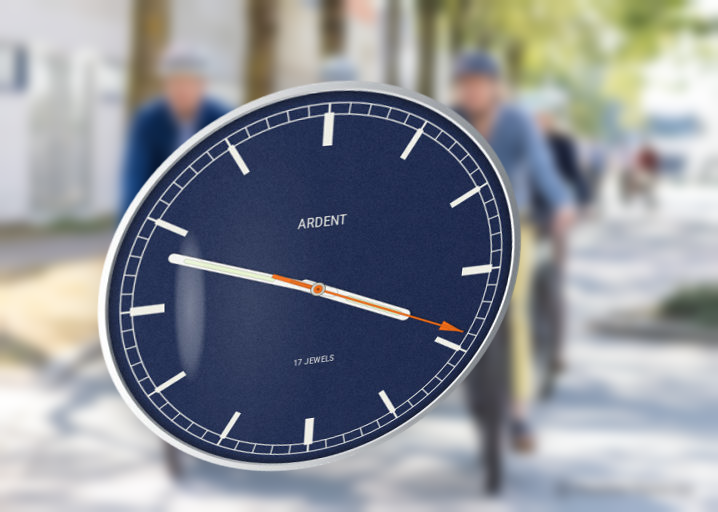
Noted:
**3:48:19**
